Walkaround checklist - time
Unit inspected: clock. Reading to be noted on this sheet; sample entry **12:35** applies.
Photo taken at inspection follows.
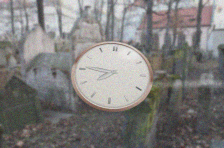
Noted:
**7:46**
